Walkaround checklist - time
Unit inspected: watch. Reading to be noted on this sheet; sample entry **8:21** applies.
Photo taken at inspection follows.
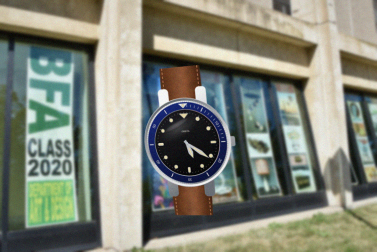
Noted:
**5:21**
